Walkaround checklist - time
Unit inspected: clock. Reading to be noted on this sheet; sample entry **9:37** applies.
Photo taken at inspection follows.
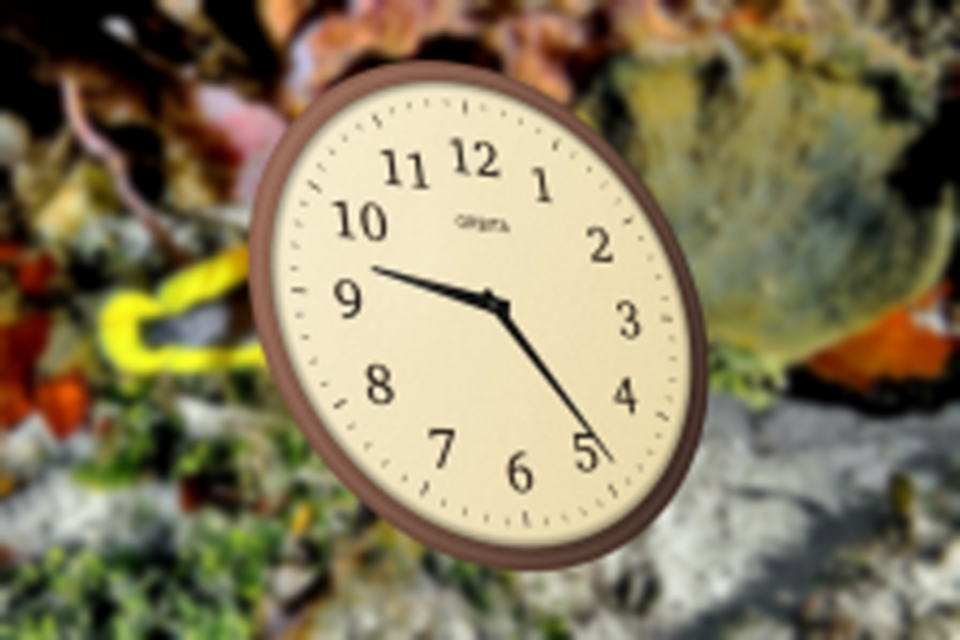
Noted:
**9:24**
